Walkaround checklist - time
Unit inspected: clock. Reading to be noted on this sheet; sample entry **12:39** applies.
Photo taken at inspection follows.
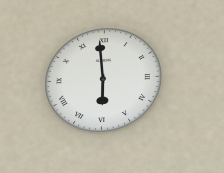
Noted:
**5:59**
